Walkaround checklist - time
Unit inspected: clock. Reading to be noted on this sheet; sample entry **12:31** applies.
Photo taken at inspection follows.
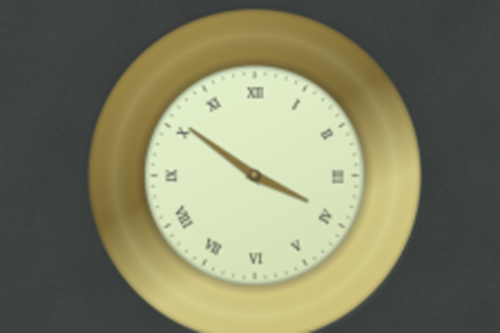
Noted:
**3:51**
